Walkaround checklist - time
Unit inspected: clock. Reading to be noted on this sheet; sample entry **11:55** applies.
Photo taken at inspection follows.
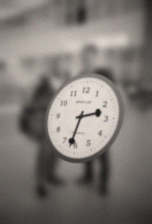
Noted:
**2:32**
